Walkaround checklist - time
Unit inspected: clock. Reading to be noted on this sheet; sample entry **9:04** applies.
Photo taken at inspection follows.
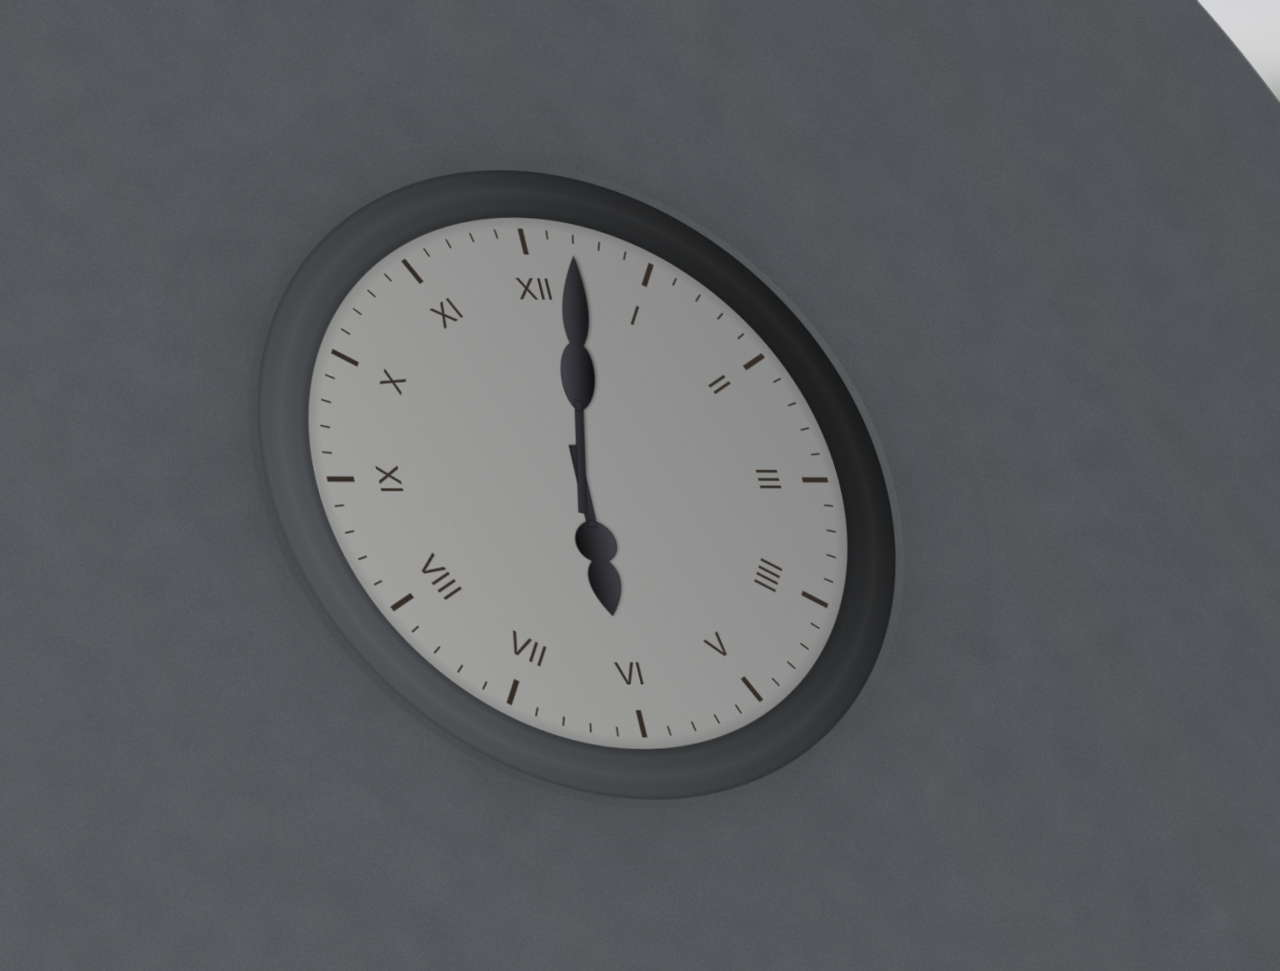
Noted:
**6:02**
